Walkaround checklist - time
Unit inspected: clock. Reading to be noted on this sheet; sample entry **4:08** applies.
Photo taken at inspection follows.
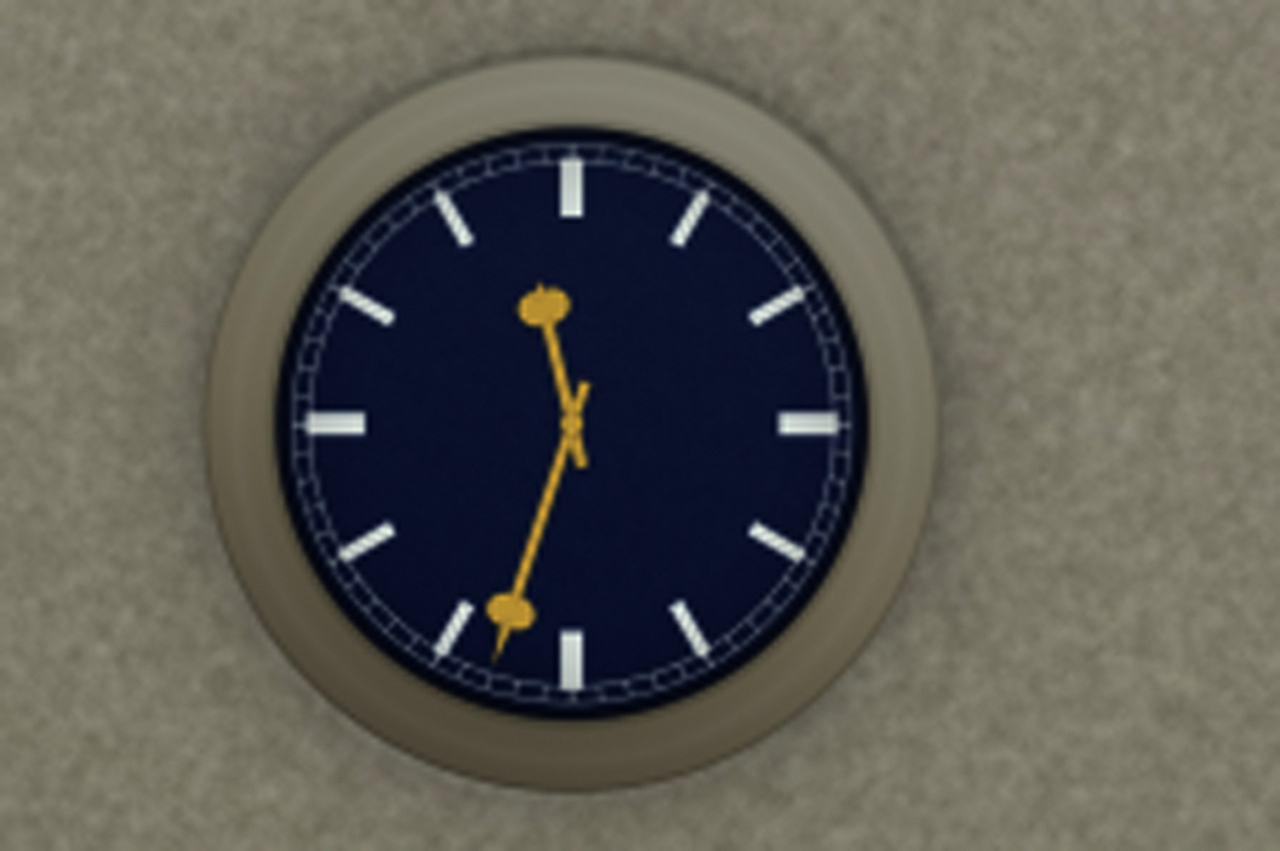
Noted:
**11:33**
